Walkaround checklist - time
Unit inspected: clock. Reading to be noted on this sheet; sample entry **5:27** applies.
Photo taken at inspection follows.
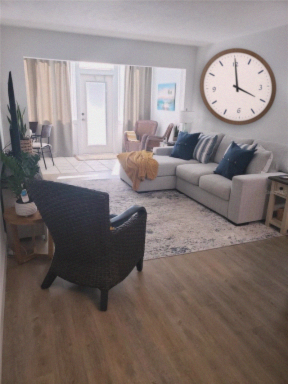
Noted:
**4:00**
